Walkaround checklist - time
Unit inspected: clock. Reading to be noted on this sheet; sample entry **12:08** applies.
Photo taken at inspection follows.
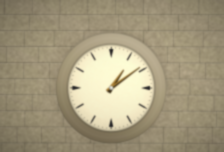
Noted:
**1:09**
